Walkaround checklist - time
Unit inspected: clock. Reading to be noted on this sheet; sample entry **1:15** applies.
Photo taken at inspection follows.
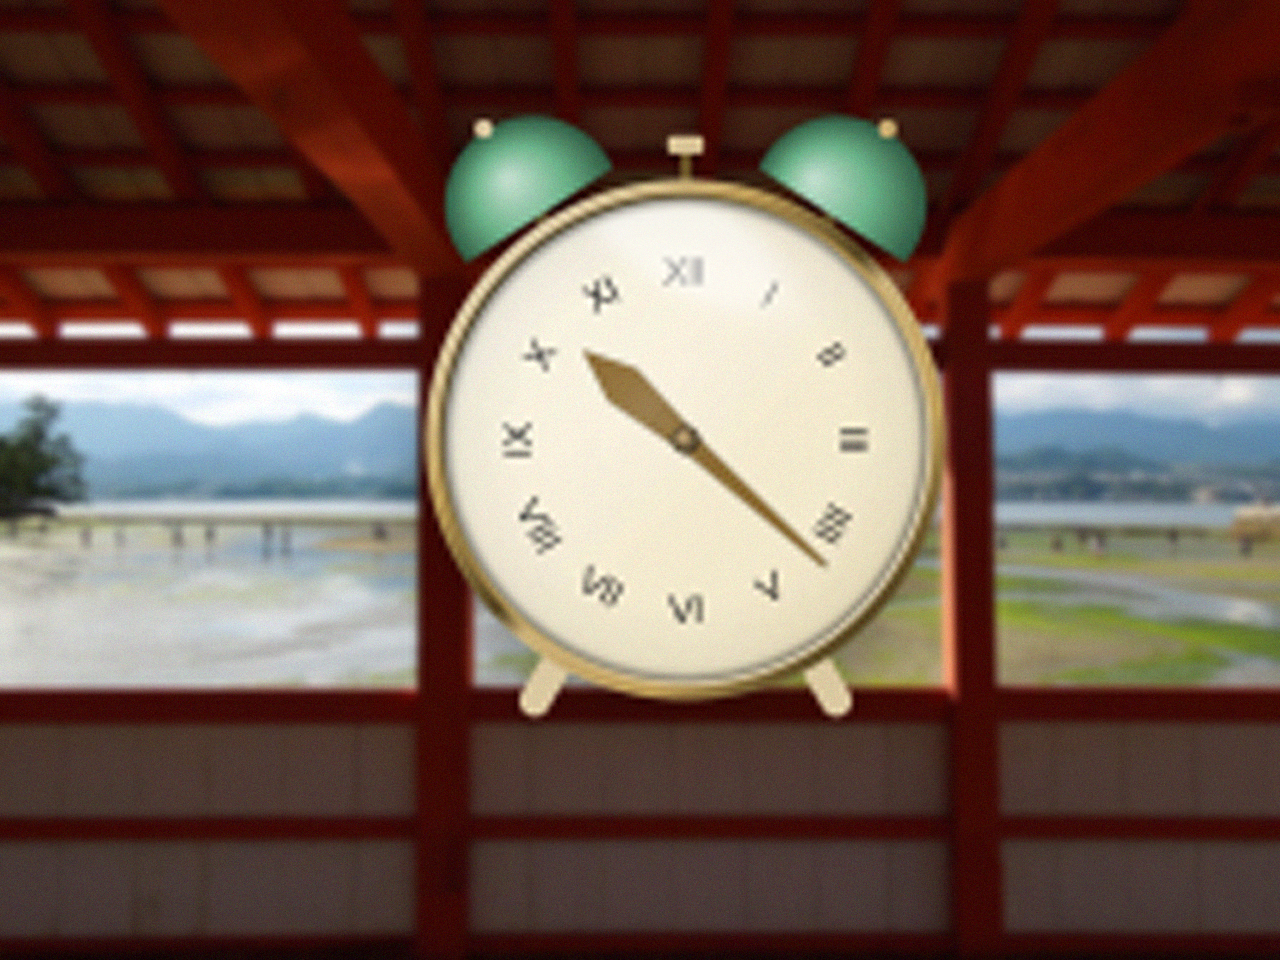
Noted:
**10:22**
